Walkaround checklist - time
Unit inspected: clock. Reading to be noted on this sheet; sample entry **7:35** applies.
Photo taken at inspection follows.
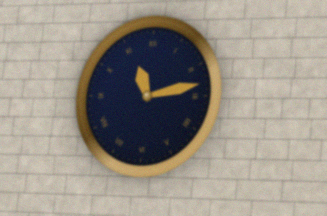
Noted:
**11:13**
